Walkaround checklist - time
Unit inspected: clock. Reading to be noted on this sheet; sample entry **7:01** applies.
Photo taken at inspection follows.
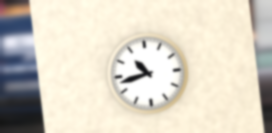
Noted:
**10:43**
